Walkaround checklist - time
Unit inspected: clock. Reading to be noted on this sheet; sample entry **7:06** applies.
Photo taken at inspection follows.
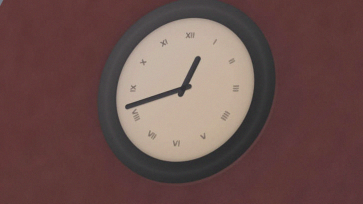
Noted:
**12:42**
